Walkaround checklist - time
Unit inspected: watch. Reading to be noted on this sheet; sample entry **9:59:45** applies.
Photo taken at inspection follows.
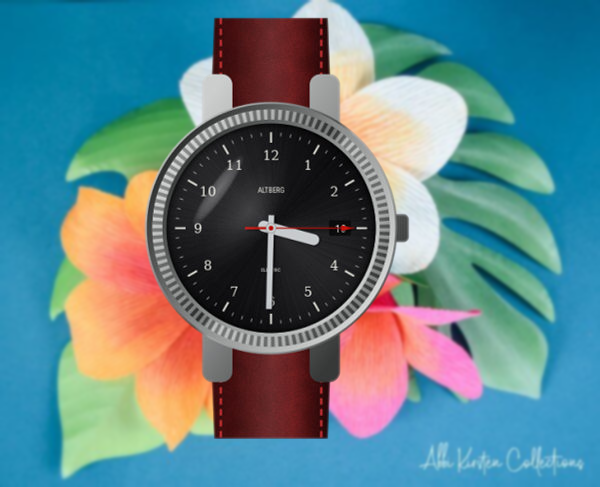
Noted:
**3:30:15**
